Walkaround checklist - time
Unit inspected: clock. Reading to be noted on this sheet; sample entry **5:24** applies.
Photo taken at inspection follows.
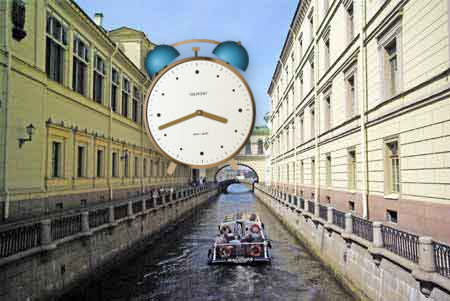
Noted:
**3:42**
